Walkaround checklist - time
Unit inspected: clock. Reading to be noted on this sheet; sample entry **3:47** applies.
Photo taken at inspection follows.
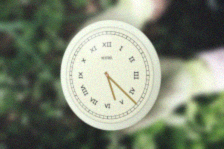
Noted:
**5:22**
